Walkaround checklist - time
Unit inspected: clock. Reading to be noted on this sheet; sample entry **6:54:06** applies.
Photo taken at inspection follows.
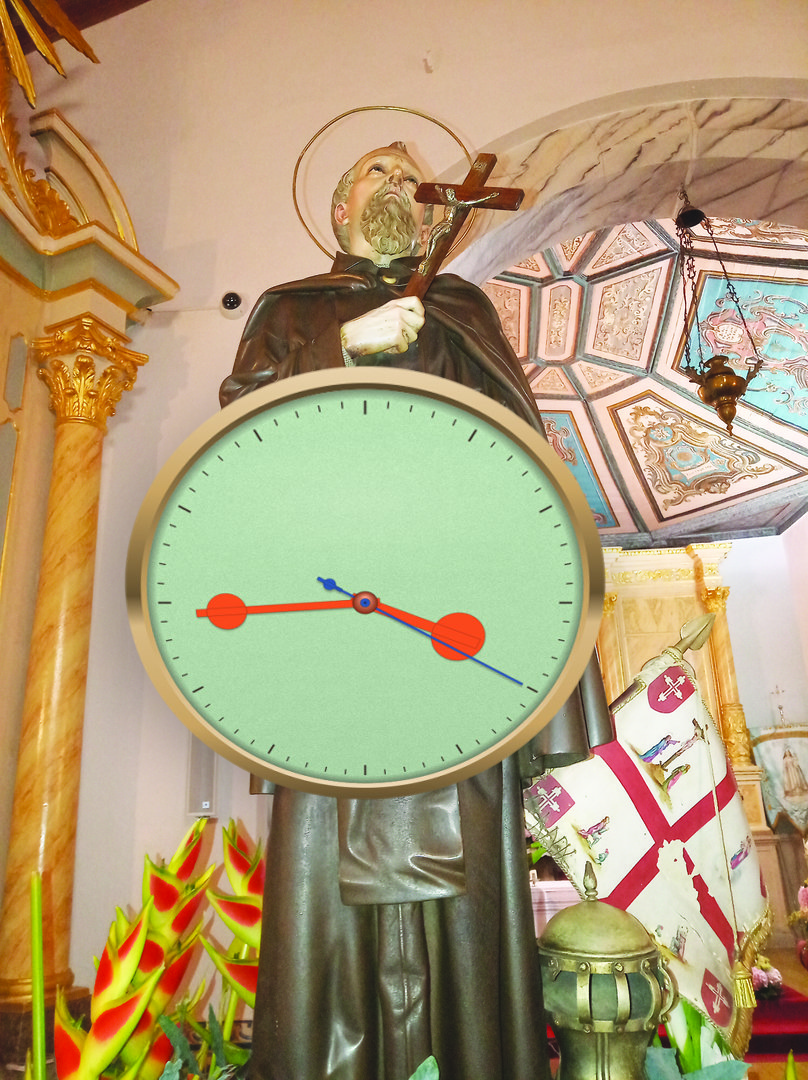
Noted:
**3:44:20**
